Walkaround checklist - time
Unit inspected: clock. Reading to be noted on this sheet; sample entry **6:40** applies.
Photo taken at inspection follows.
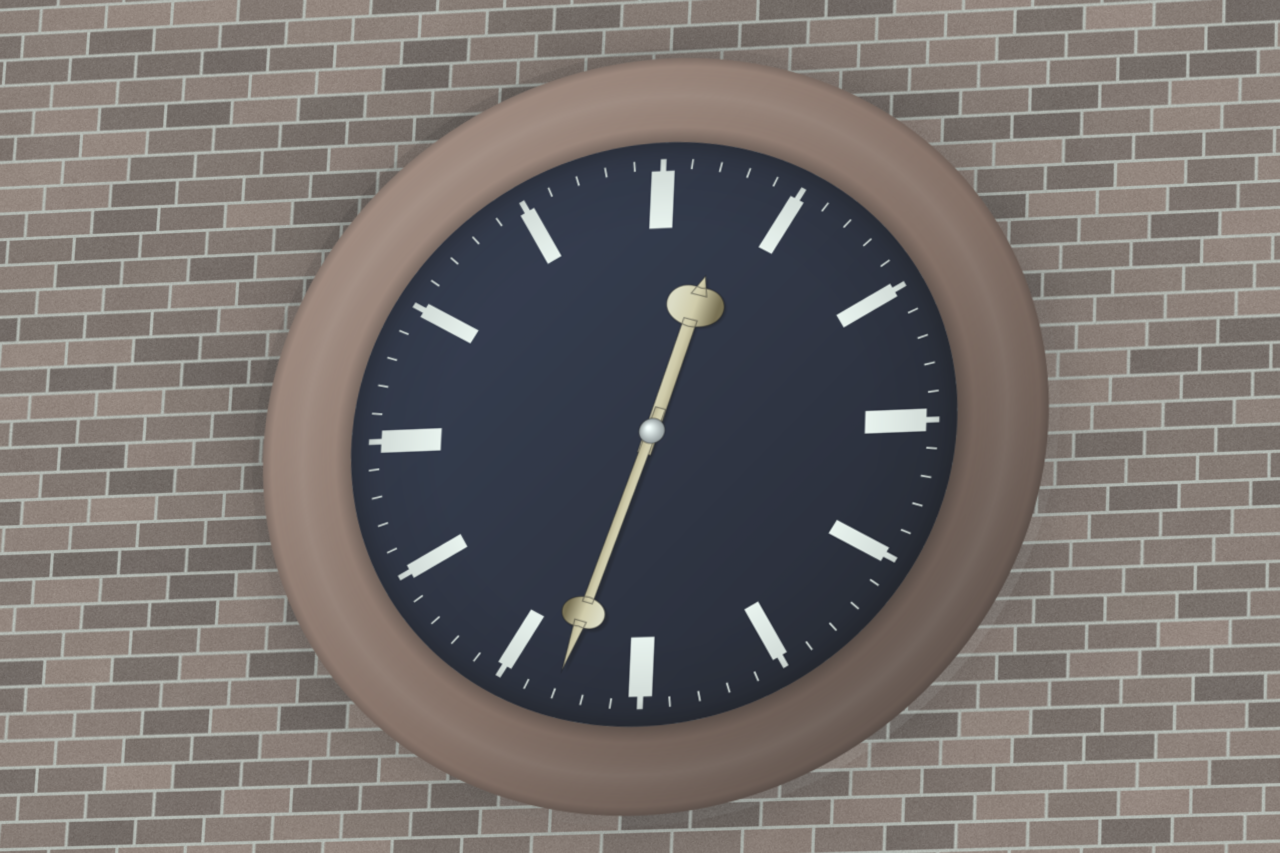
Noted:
**12:33**
